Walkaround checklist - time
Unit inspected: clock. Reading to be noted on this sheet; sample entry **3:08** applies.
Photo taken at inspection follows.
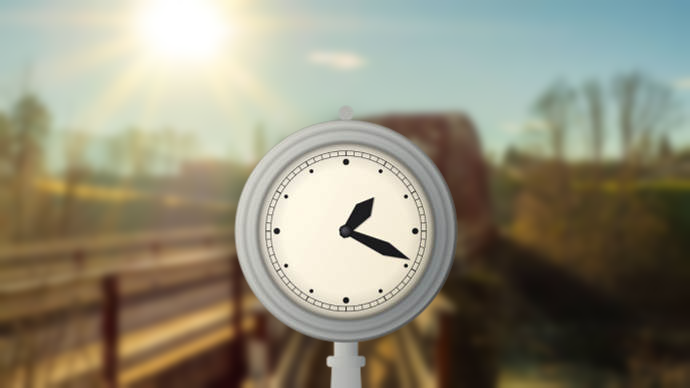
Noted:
**1:19**
